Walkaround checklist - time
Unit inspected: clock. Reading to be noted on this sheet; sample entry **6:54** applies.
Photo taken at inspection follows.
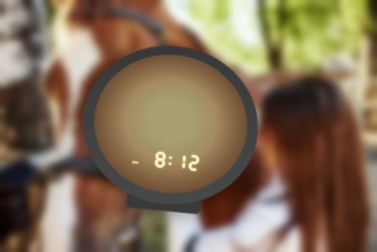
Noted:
**8:12**
